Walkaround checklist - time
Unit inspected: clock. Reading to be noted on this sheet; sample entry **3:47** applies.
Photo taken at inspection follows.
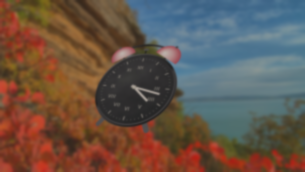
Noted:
**4:17**
